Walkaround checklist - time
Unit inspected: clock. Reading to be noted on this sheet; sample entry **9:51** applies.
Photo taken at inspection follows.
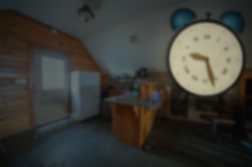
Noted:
**9:27**
